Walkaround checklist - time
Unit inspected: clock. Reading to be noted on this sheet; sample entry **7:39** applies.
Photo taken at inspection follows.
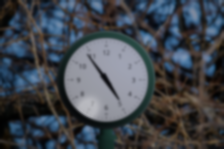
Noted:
**4:54**
